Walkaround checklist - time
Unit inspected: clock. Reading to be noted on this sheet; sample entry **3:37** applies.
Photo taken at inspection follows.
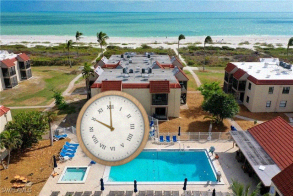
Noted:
**10:00**
